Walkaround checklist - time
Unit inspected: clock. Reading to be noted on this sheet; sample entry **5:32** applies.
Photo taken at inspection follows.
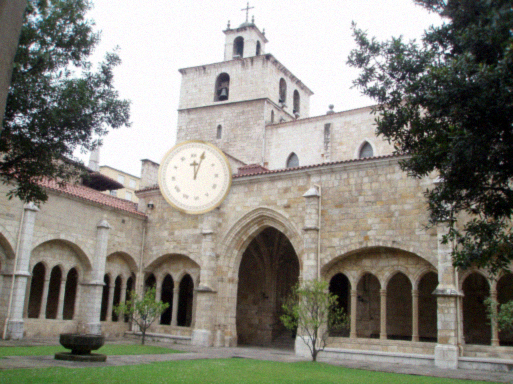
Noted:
**12:04**
